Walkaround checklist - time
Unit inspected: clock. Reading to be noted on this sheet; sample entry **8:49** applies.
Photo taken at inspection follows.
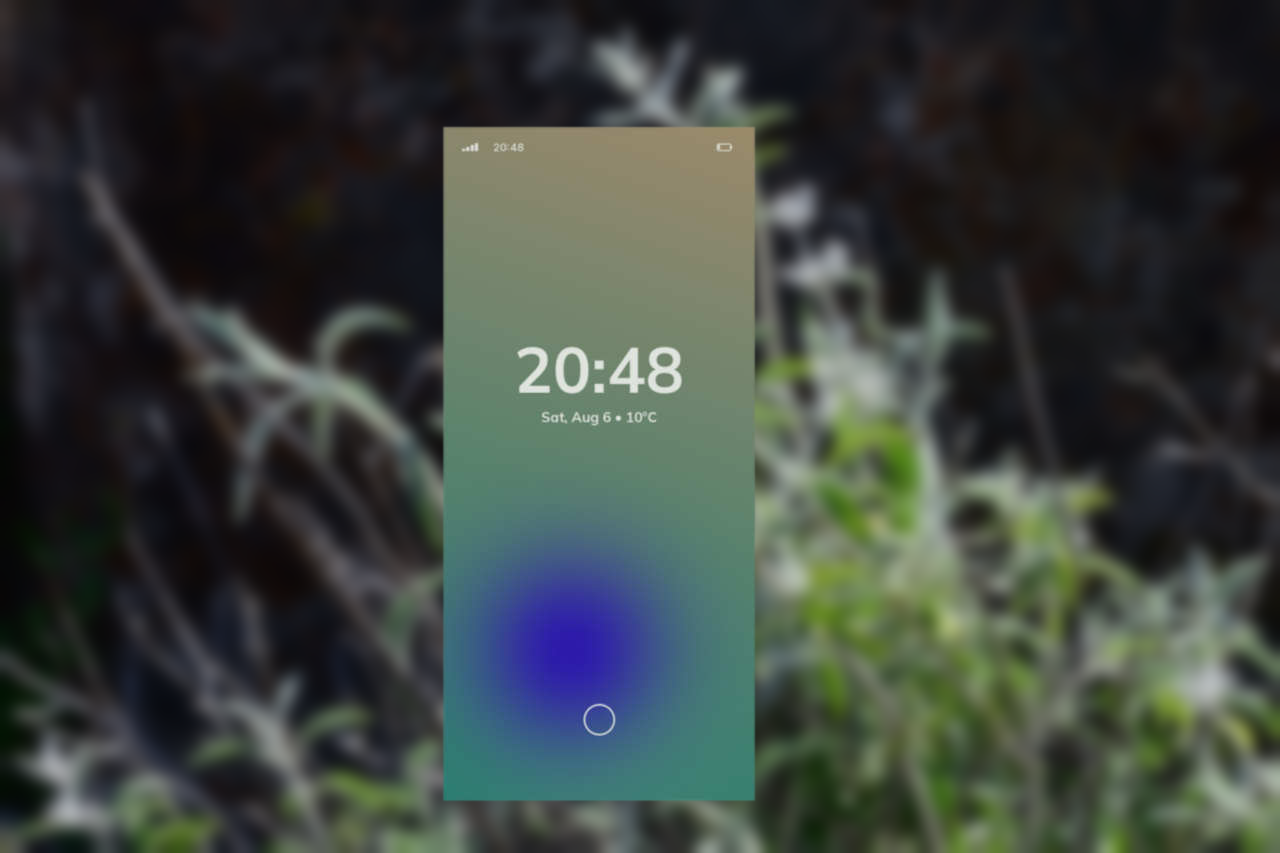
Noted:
**20:48**
